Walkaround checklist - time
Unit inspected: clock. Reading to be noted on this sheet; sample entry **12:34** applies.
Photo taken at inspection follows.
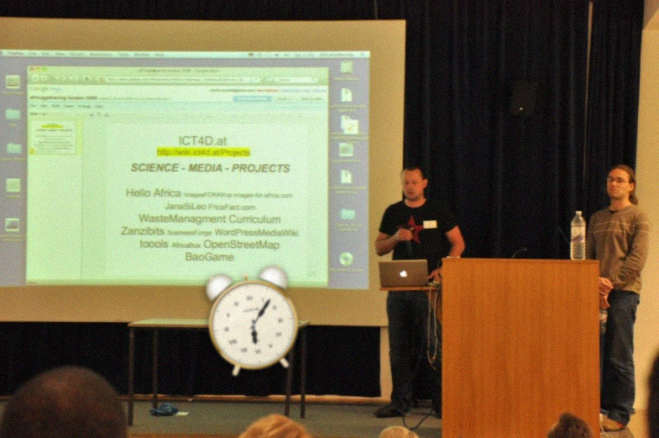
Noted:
**6:07**
